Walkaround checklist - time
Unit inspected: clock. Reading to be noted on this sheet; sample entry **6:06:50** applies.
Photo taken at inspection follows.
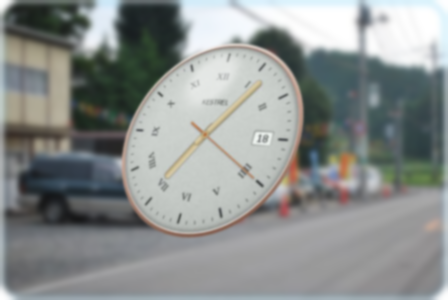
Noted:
**7:06:20**
